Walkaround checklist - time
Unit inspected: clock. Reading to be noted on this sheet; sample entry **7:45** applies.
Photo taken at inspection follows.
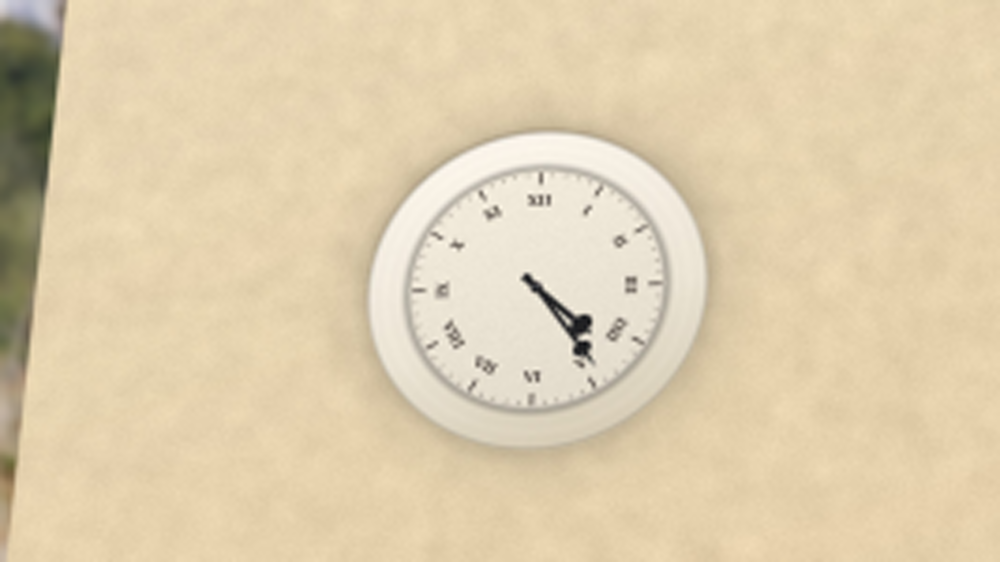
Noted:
**4:24**
